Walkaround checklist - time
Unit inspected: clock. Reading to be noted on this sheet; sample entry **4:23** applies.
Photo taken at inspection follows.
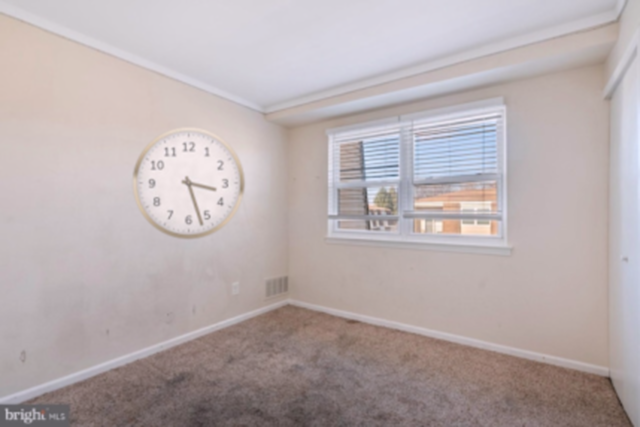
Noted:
**3:27**
